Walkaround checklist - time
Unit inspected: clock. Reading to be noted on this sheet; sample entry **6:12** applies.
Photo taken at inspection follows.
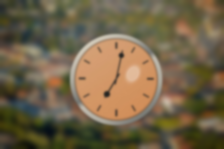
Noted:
**7:02**
